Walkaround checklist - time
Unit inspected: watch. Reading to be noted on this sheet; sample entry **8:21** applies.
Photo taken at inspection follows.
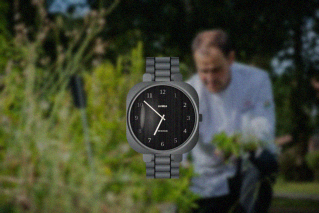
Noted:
**6:52**
